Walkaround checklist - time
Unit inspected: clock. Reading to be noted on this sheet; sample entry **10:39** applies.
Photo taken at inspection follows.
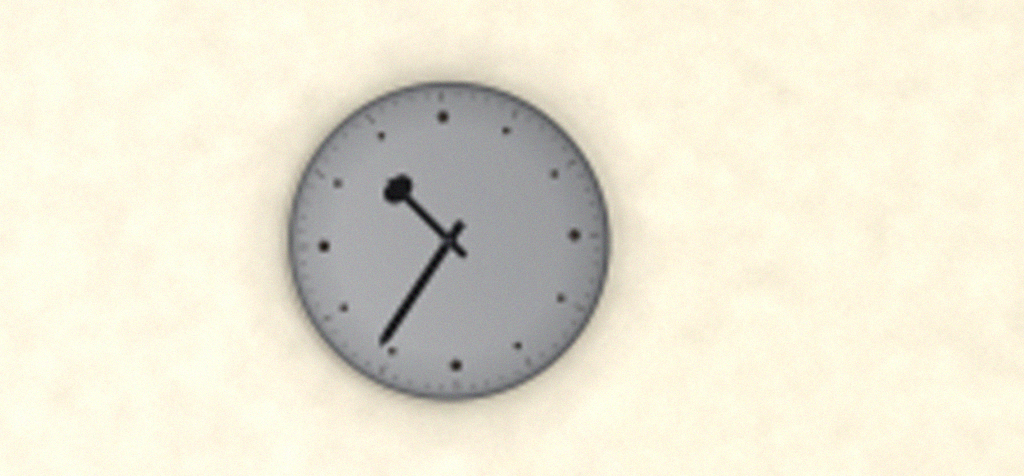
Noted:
**10:36**
